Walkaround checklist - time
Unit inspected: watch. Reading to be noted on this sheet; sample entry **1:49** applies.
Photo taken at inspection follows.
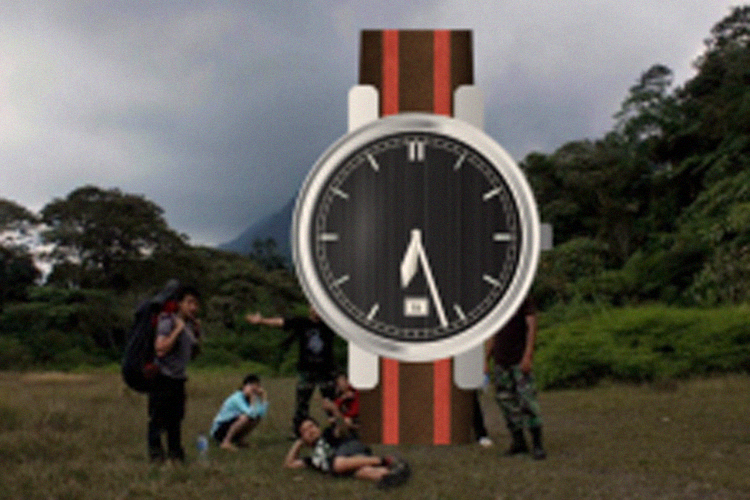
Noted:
**6:27**
